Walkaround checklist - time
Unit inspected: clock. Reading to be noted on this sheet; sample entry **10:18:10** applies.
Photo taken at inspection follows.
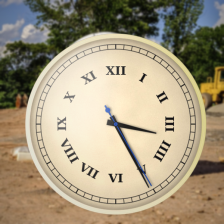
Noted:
**3:25:25**
